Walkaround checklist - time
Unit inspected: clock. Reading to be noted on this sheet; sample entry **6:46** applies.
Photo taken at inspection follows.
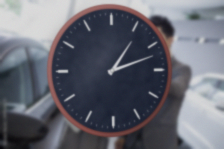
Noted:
**1:12**
